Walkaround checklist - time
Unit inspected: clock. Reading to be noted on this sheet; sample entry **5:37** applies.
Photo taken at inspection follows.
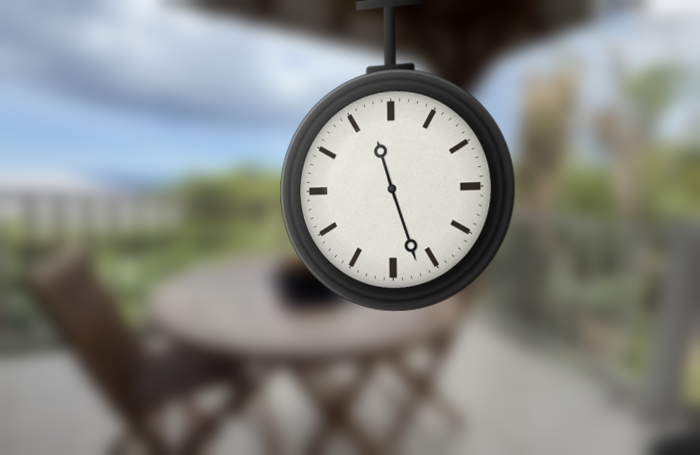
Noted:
**11:27**
